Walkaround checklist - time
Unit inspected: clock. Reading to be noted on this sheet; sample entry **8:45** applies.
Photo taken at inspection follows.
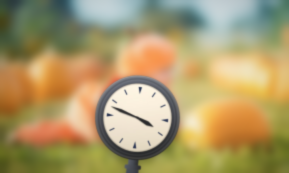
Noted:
**3:48**
